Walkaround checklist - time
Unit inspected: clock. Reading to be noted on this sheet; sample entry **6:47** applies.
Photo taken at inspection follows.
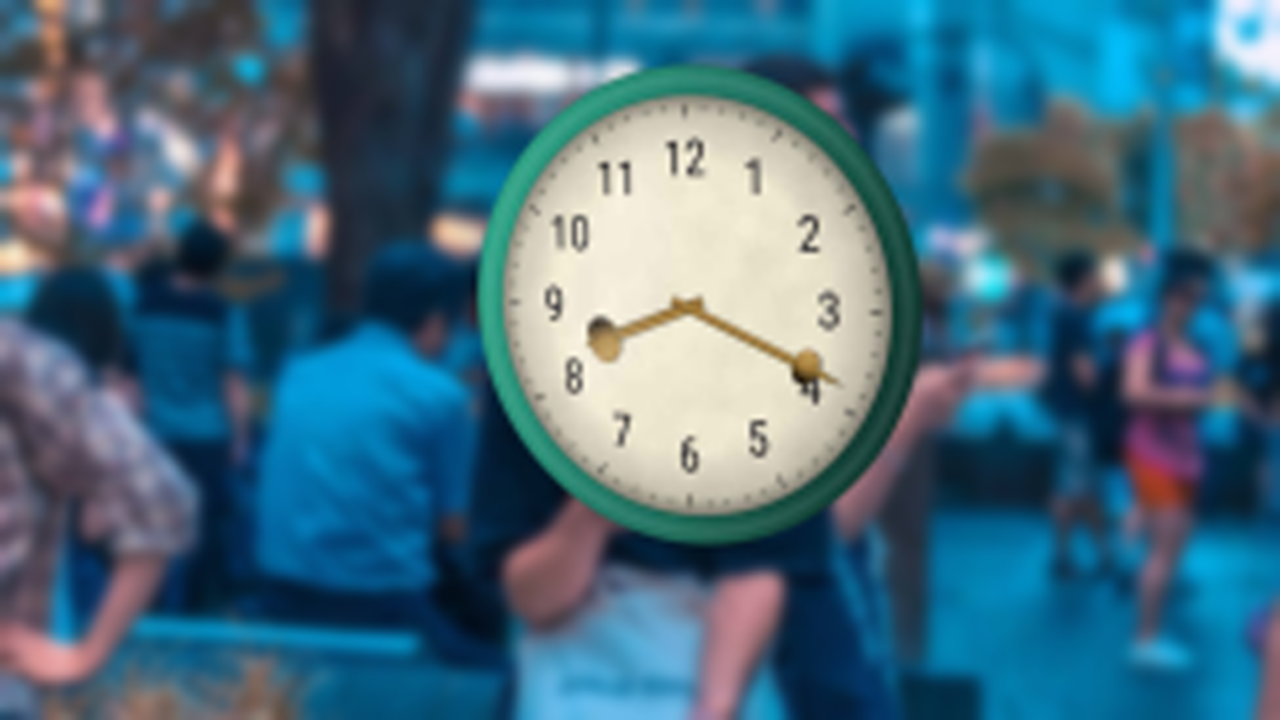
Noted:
**8:19**
